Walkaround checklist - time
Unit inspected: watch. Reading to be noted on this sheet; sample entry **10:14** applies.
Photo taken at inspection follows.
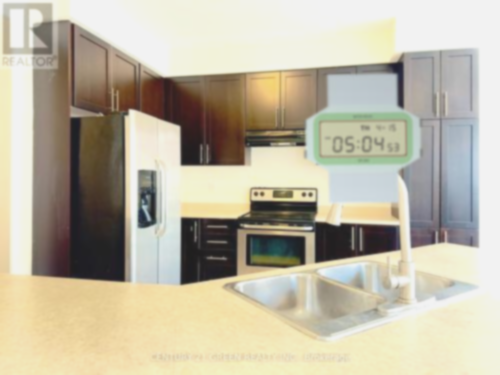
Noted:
**5:04**
